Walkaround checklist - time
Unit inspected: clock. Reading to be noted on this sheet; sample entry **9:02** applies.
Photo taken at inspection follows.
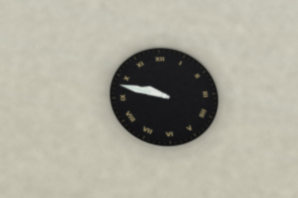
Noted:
**9:48**
